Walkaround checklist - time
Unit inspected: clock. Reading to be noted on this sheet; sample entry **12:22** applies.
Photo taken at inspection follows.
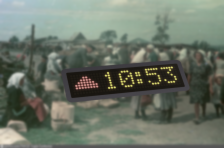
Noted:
**10:53**
